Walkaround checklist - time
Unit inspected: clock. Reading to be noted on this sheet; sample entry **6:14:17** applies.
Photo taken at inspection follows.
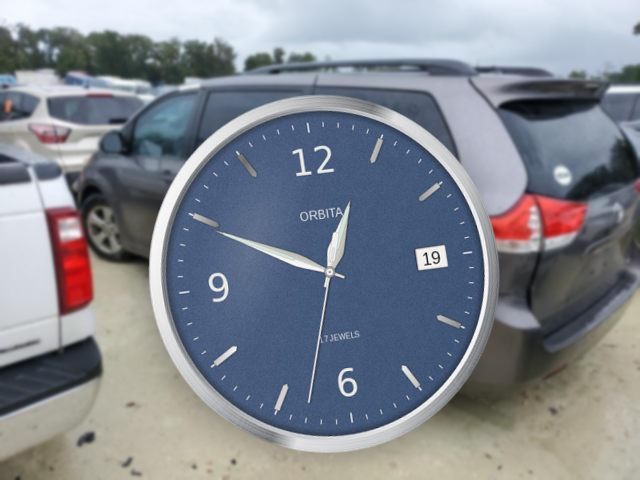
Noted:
**12:49:33**
